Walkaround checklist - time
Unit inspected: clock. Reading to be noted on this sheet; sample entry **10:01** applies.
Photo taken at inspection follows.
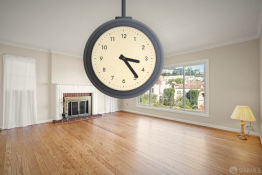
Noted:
**3:24**
